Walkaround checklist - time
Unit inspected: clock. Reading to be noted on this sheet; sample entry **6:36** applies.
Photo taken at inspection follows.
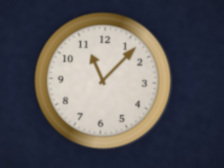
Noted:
**11:07**
